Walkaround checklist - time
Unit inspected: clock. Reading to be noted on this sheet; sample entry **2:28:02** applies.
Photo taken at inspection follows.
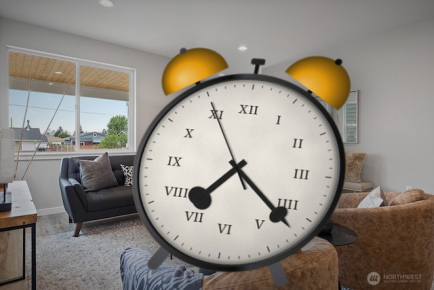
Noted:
**7:21:55**
